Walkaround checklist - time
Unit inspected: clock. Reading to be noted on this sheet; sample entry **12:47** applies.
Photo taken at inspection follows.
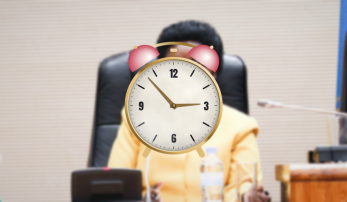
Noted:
**2:53**
